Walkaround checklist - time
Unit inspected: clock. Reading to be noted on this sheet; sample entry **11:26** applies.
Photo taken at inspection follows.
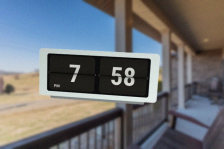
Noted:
**7:58**
